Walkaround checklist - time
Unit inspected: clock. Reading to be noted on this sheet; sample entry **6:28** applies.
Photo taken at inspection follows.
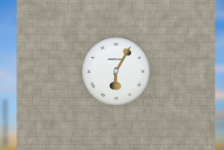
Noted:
**6:05**
